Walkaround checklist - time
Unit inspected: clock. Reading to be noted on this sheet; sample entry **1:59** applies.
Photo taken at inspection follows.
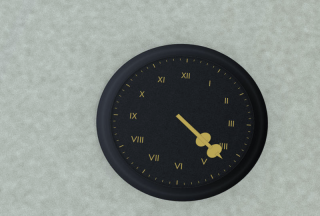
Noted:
**4:22**
